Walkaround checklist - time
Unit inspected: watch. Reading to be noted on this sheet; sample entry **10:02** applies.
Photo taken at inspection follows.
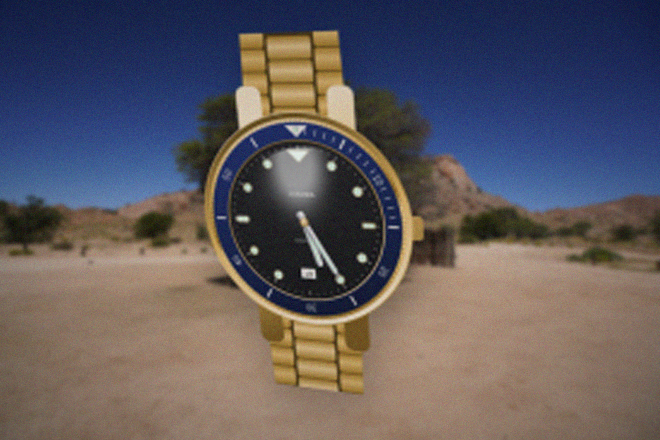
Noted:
**5:25**
